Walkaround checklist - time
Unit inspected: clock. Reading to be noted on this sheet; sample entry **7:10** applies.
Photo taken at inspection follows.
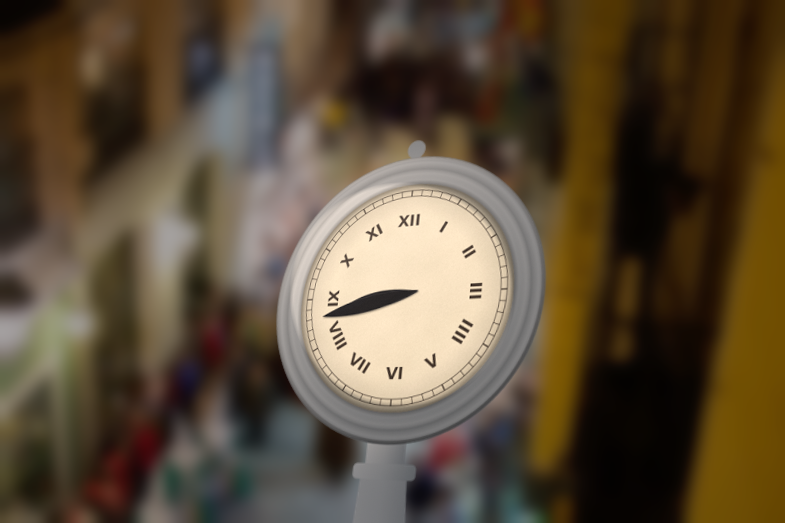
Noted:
**8:43**
